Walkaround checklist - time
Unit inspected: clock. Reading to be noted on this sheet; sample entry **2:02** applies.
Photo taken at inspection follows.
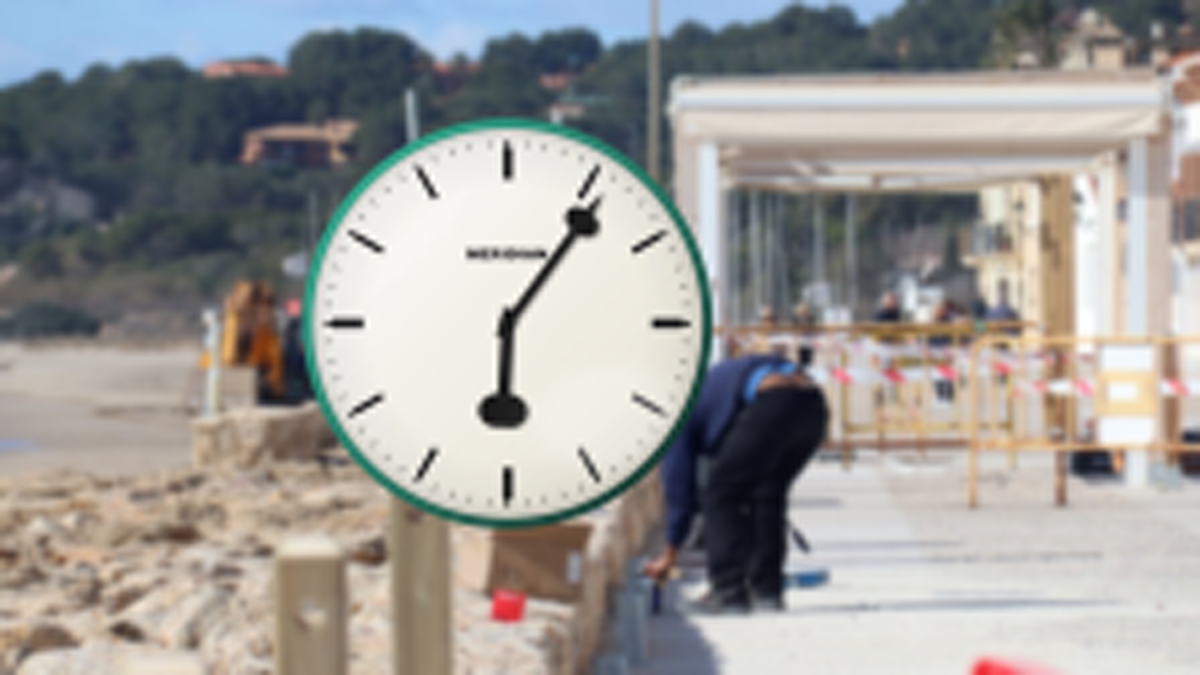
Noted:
**6:06**
